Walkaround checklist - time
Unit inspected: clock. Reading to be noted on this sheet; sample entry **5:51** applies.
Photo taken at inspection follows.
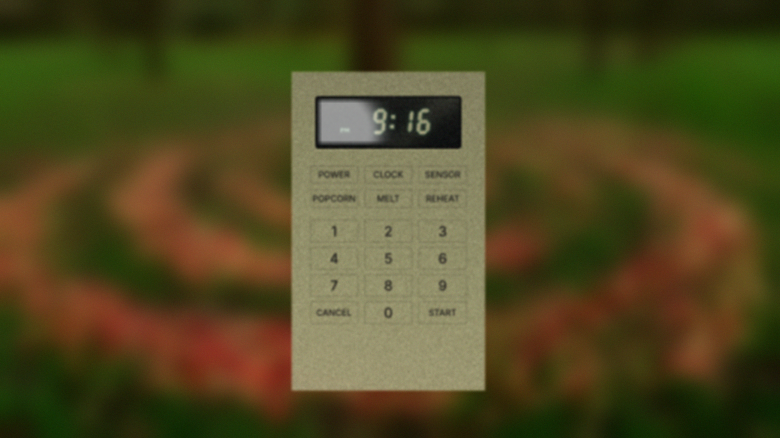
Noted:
**9:16**
